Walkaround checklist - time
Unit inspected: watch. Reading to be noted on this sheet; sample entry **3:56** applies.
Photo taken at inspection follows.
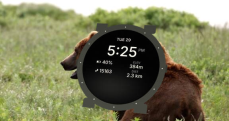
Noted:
**5:25**
